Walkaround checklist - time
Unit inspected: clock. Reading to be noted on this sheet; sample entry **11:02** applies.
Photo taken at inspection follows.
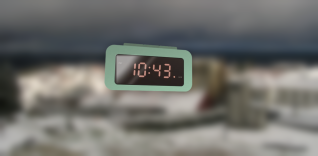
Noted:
**10:43**
